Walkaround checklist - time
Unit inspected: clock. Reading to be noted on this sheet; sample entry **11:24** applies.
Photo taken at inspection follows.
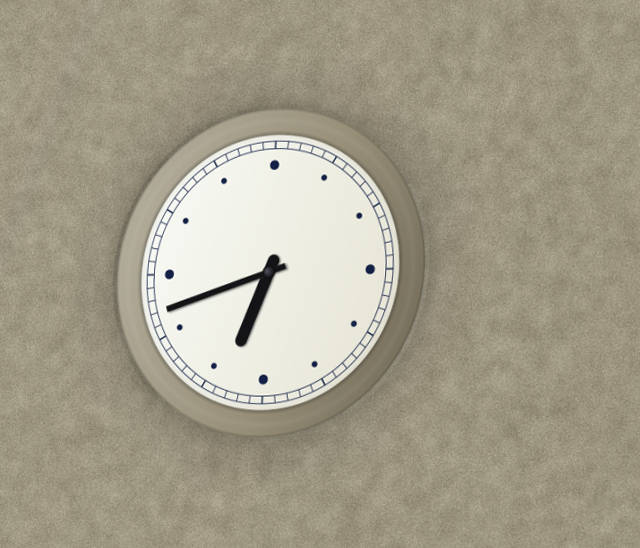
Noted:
**6:42**
